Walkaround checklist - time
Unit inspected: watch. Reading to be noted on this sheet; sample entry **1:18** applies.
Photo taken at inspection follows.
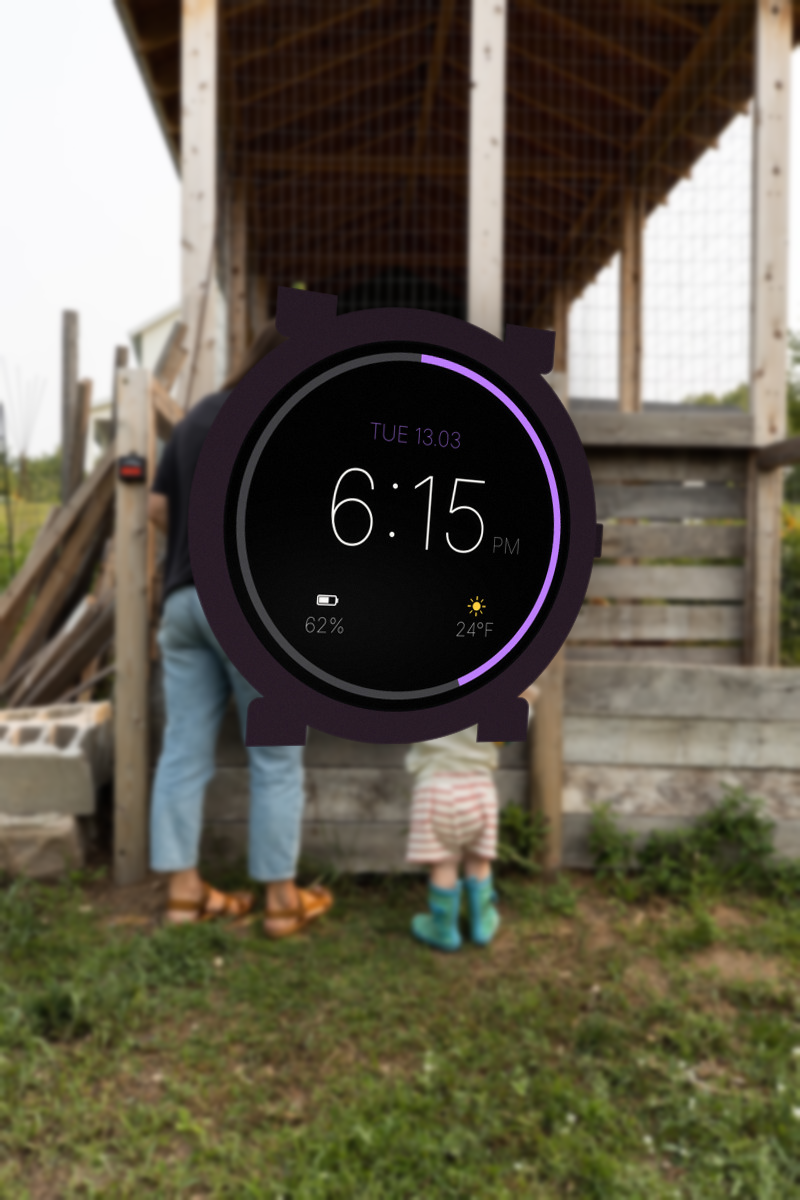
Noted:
**6:15**
